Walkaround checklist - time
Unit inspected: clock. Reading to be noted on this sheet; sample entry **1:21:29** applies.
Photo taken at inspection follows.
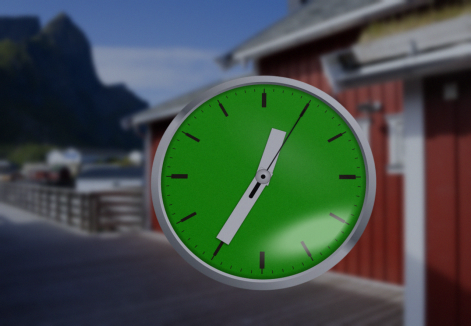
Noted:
**12:35:05**
